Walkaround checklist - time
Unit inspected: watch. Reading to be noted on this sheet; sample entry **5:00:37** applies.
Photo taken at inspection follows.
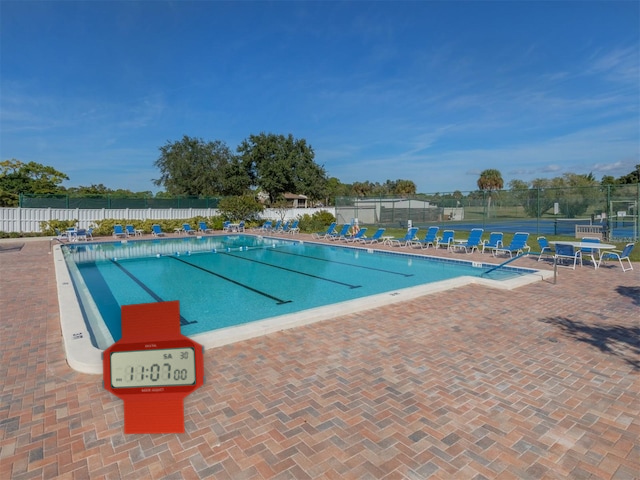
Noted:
**11:07:00**
